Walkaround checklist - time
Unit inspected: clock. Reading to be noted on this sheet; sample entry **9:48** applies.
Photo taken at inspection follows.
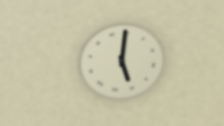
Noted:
**6:04**
